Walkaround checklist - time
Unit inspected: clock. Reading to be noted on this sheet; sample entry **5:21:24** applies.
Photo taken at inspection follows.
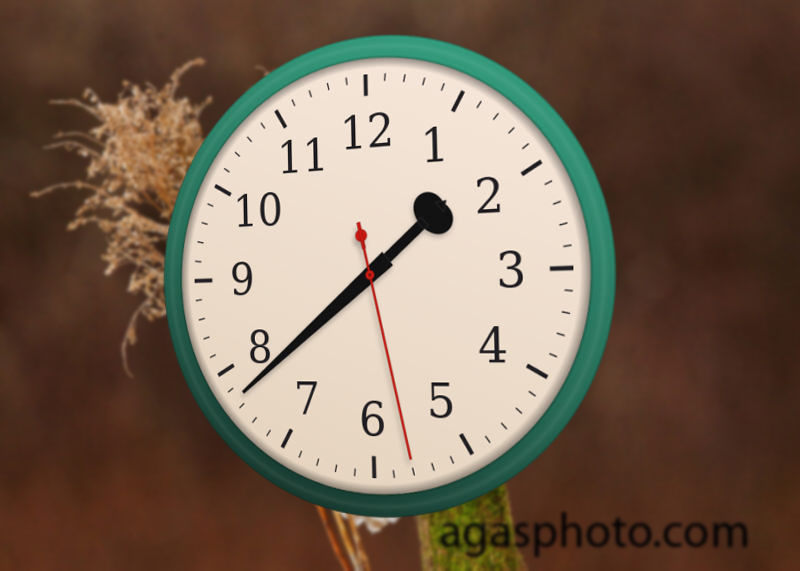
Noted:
**1:38:28**
